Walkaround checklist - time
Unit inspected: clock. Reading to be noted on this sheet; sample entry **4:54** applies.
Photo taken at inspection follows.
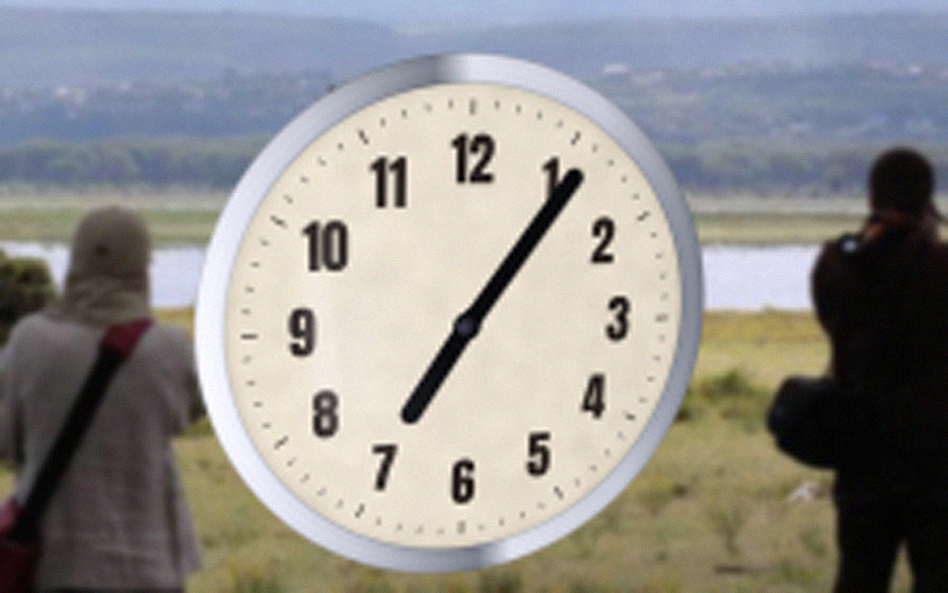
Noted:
**7:06**
